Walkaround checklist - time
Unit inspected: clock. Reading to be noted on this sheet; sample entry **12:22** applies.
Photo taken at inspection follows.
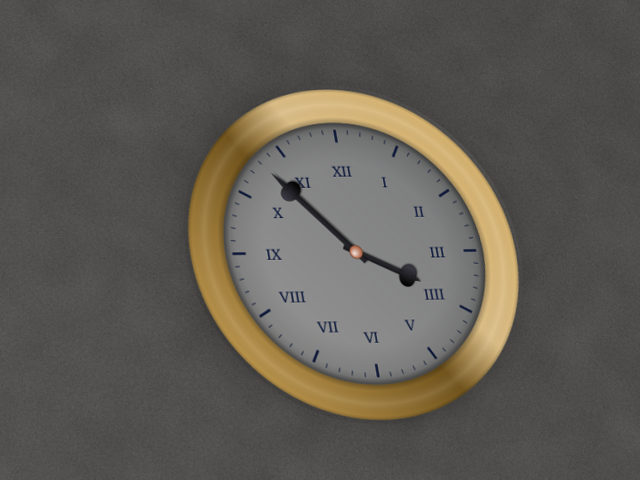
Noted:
**3:53**
